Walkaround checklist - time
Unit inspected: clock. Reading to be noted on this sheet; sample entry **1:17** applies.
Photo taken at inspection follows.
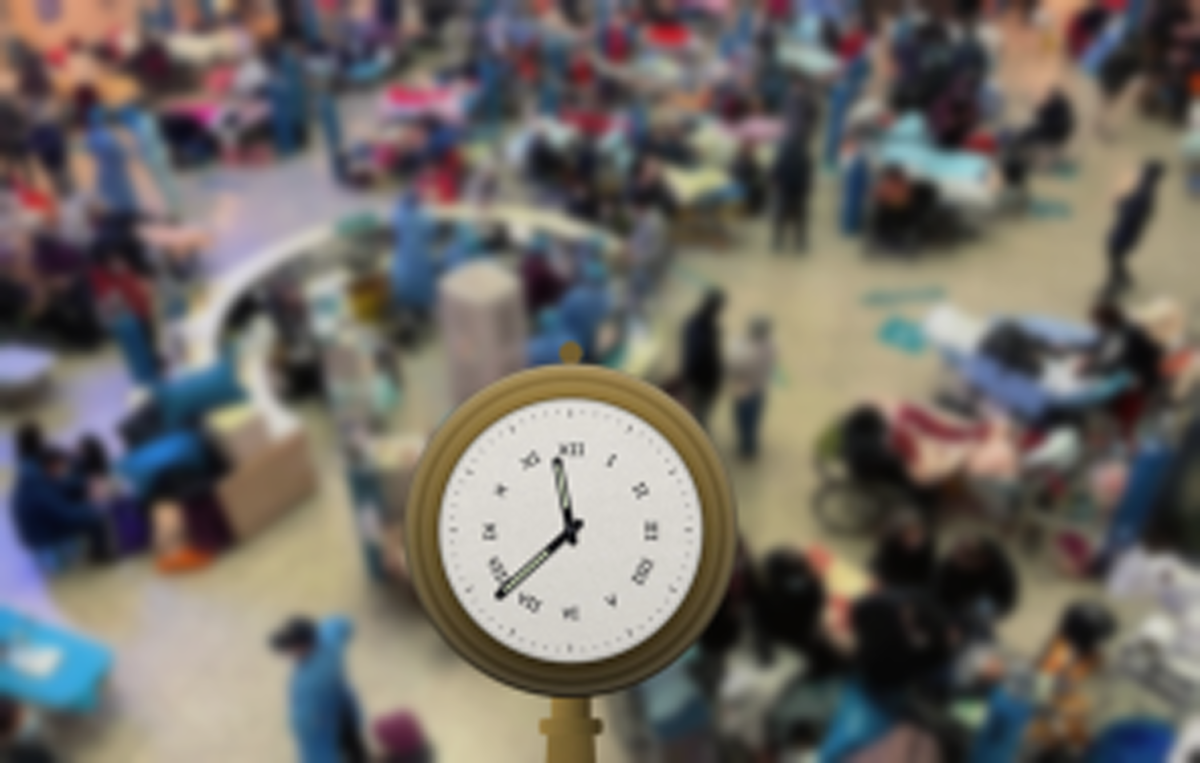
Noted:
**11:38**
